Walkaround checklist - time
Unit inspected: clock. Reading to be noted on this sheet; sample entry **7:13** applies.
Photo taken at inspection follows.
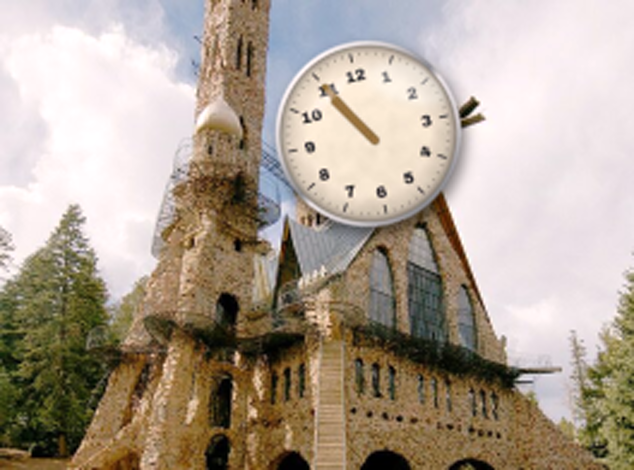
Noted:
**10:55**
